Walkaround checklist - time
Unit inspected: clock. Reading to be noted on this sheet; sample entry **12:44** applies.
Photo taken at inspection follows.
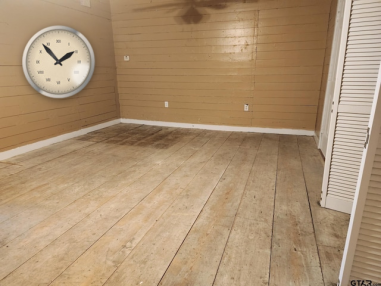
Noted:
**1:53**
